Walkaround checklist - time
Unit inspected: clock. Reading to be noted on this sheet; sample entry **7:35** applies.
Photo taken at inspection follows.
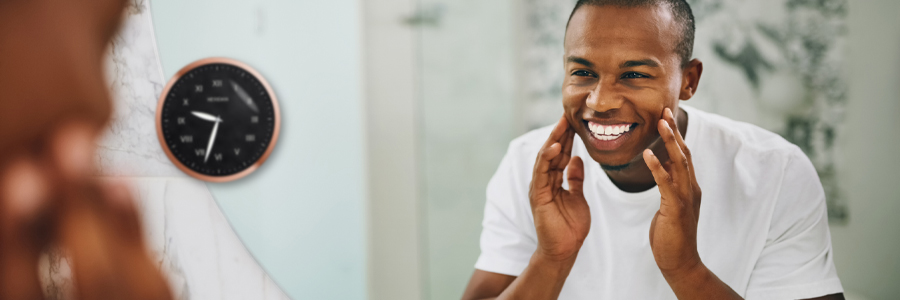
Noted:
**9:33**
